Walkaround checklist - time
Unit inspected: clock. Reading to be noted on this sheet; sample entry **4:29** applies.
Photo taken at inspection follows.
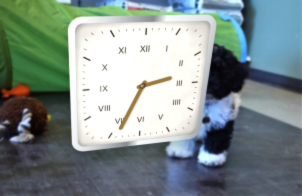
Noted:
**2:34**
